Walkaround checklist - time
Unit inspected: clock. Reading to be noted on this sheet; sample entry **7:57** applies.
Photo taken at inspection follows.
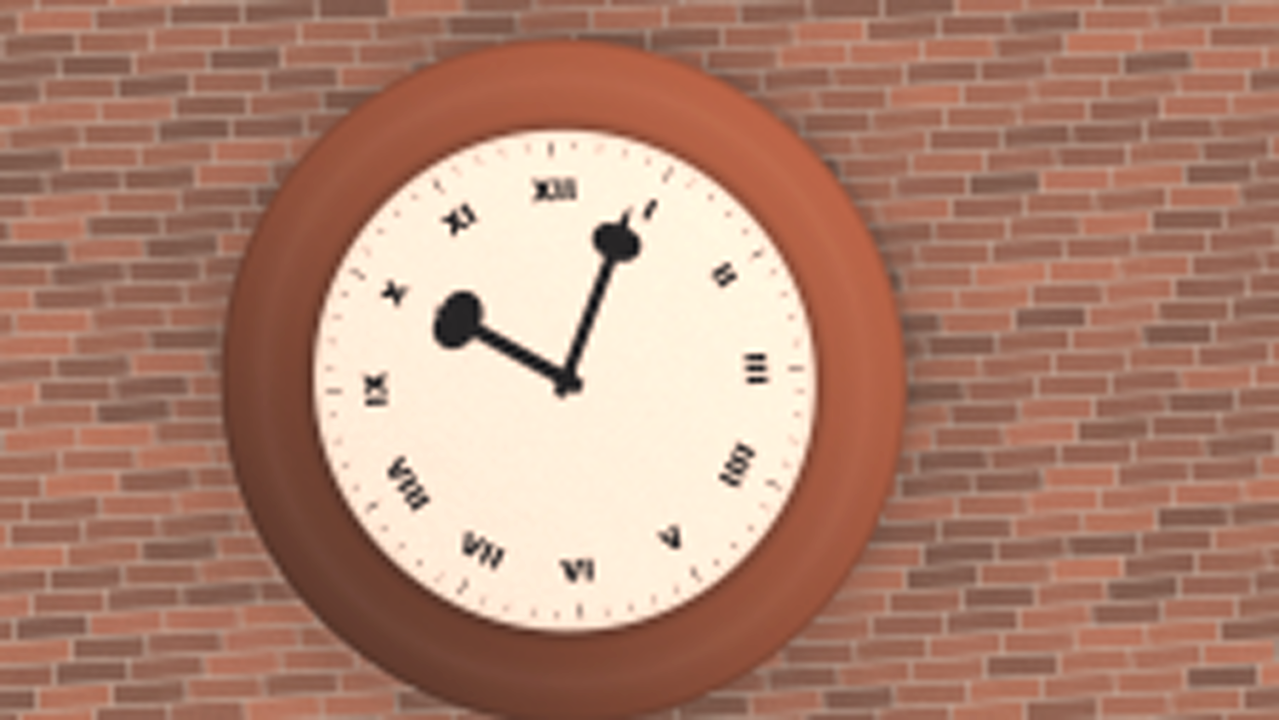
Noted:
**10:04**
